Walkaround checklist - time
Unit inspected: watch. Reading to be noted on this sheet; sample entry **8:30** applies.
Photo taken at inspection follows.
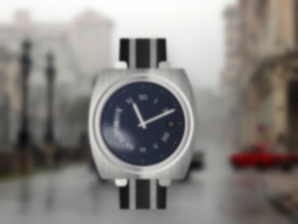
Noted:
**11:11**
